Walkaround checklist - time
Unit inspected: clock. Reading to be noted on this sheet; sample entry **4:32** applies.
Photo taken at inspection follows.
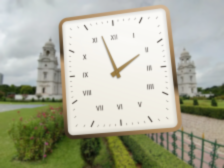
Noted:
**1:57**
